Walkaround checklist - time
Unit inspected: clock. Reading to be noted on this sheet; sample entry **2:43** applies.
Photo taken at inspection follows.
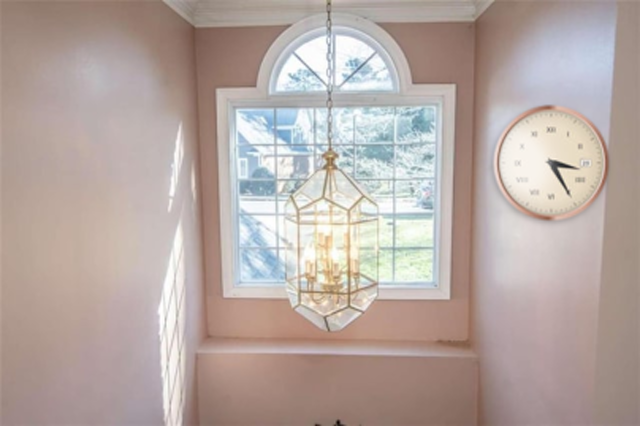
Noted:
**3:25**
